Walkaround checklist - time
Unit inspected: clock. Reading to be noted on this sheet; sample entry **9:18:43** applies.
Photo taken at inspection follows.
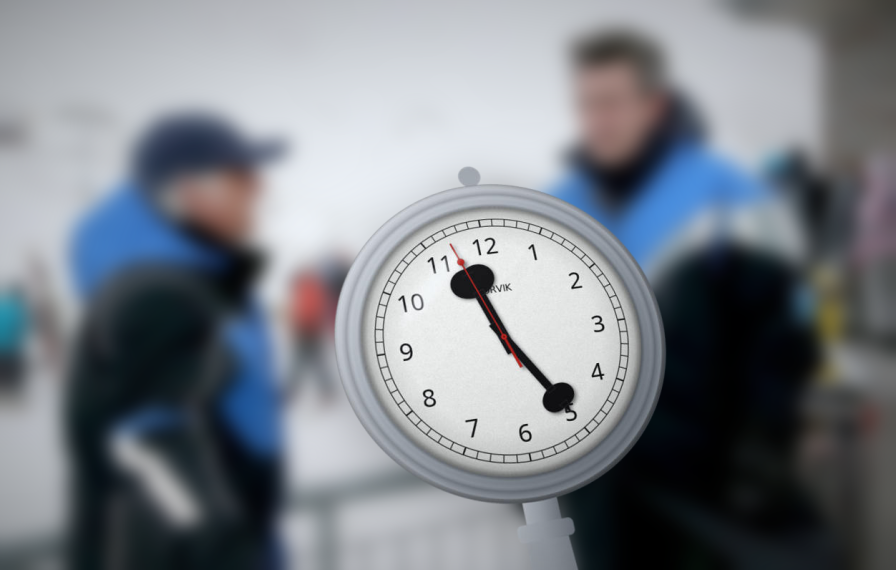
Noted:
**11:24:57**
